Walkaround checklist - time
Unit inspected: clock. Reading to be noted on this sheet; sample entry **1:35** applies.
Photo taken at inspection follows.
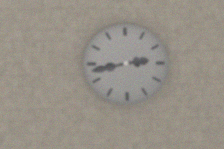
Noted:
**2:43**
